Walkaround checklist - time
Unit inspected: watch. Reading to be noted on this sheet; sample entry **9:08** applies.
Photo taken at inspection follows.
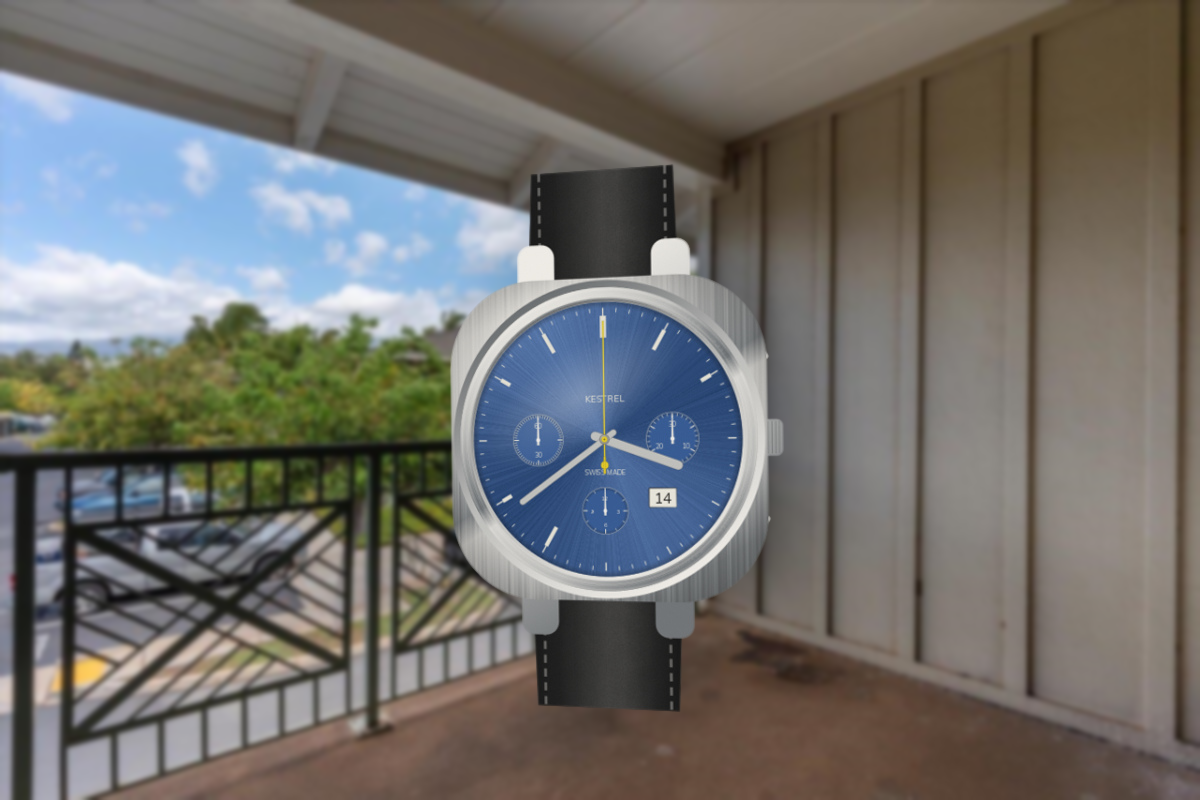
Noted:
**3:39**
